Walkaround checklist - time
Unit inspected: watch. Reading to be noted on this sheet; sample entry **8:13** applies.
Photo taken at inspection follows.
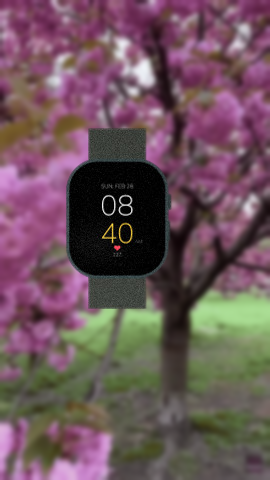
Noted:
**8:40**
